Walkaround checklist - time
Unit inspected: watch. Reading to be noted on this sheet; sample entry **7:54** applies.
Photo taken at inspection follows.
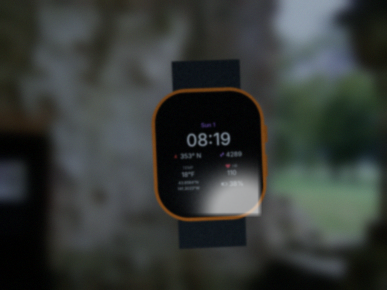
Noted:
**8:19**
